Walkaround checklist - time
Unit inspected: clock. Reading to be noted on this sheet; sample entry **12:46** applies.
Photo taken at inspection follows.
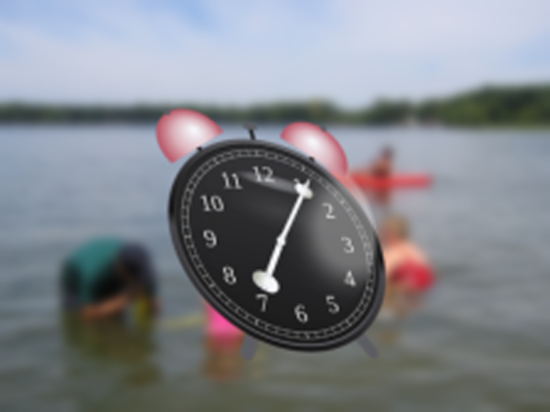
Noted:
**7:06**
